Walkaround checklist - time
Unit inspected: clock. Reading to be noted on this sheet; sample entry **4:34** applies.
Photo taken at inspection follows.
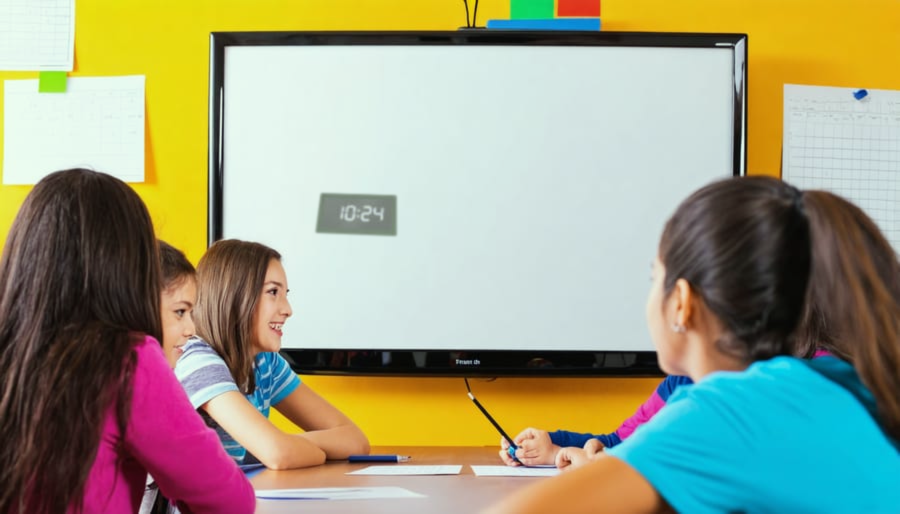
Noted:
**10:24**
